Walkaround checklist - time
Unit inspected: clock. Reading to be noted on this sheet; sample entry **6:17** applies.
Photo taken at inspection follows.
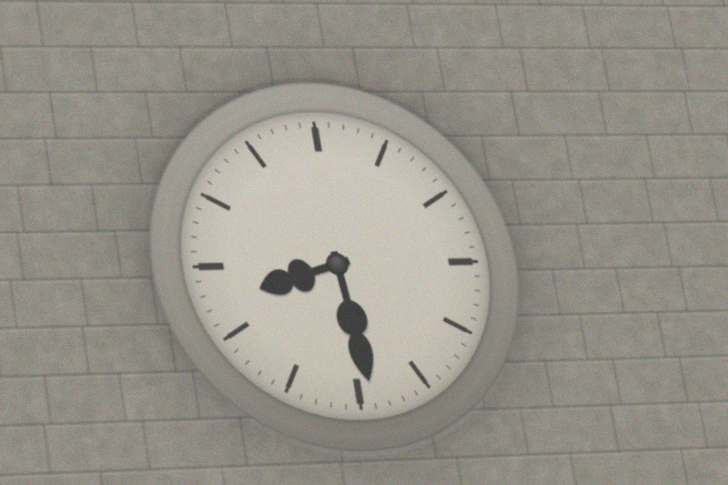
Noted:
**8:29**
